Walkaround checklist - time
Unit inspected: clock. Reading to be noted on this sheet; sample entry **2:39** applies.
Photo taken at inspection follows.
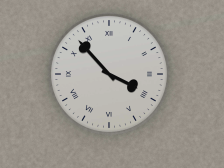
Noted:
**3:53**
